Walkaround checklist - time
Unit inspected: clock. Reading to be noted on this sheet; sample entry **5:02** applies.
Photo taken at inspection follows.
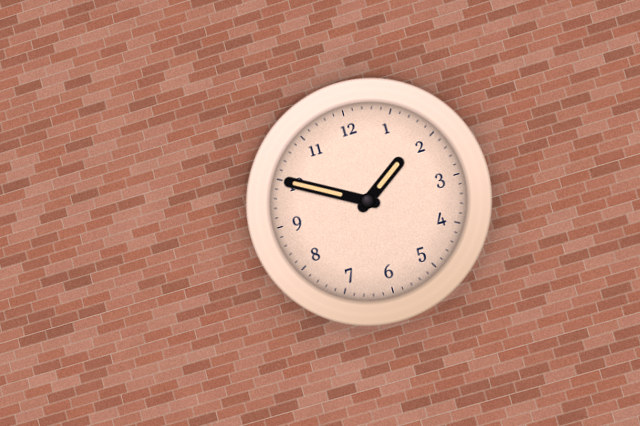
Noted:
**1:50**
